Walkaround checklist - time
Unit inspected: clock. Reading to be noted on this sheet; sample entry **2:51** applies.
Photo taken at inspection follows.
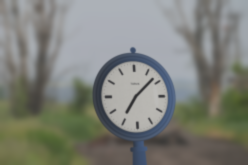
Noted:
**7:08**
